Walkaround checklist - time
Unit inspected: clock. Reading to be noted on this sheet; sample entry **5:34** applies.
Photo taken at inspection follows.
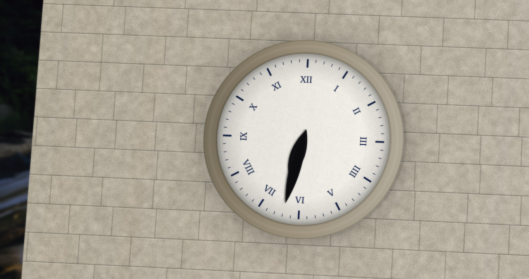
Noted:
**6:32**
